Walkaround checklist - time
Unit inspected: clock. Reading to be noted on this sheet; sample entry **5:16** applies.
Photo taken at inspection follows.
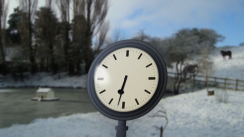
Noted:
**6:32**
